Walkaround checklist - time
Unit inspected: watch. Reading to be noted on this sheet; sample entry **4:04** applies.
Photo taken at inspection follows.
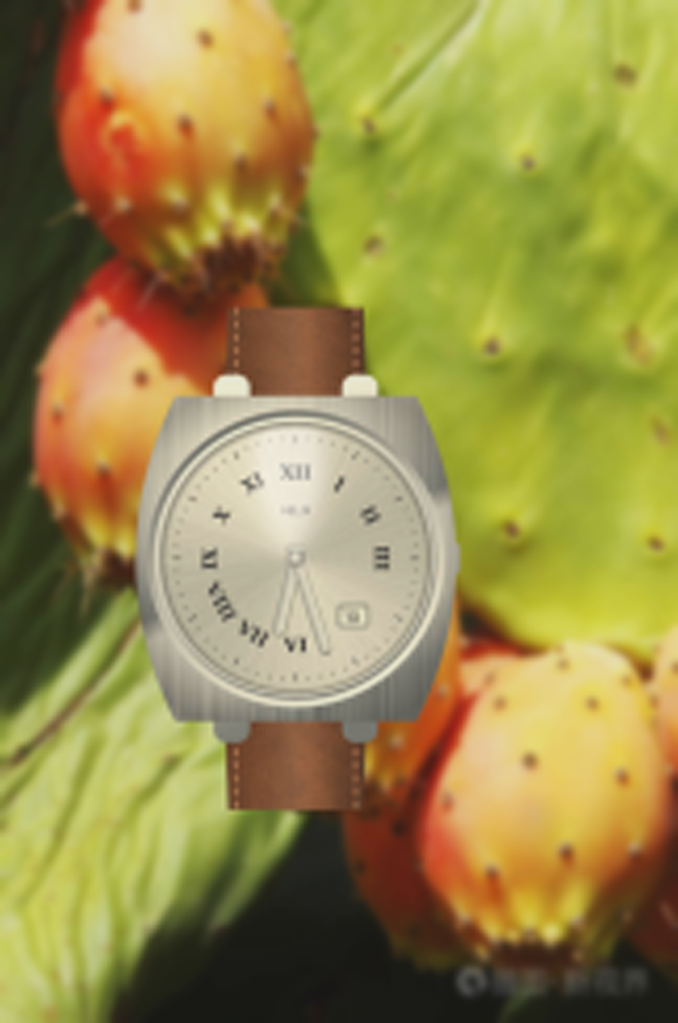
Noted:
**6:27**
